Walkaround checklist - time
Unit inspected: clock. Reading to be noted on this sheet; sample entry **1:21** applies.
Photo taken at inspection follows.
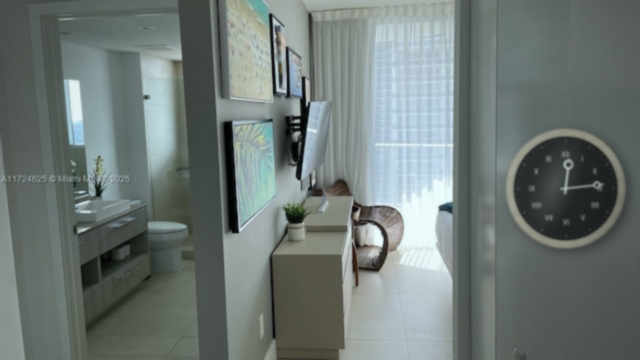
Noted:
**12:14**
